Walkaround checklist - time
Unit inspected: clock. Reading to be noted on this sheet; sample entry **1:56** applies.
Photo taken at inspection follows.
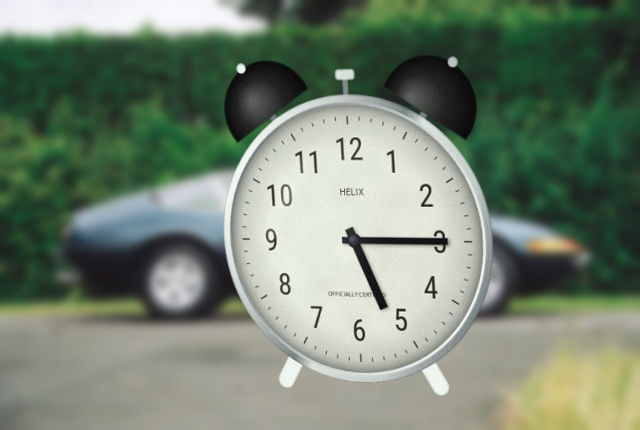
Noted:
**5:15**
